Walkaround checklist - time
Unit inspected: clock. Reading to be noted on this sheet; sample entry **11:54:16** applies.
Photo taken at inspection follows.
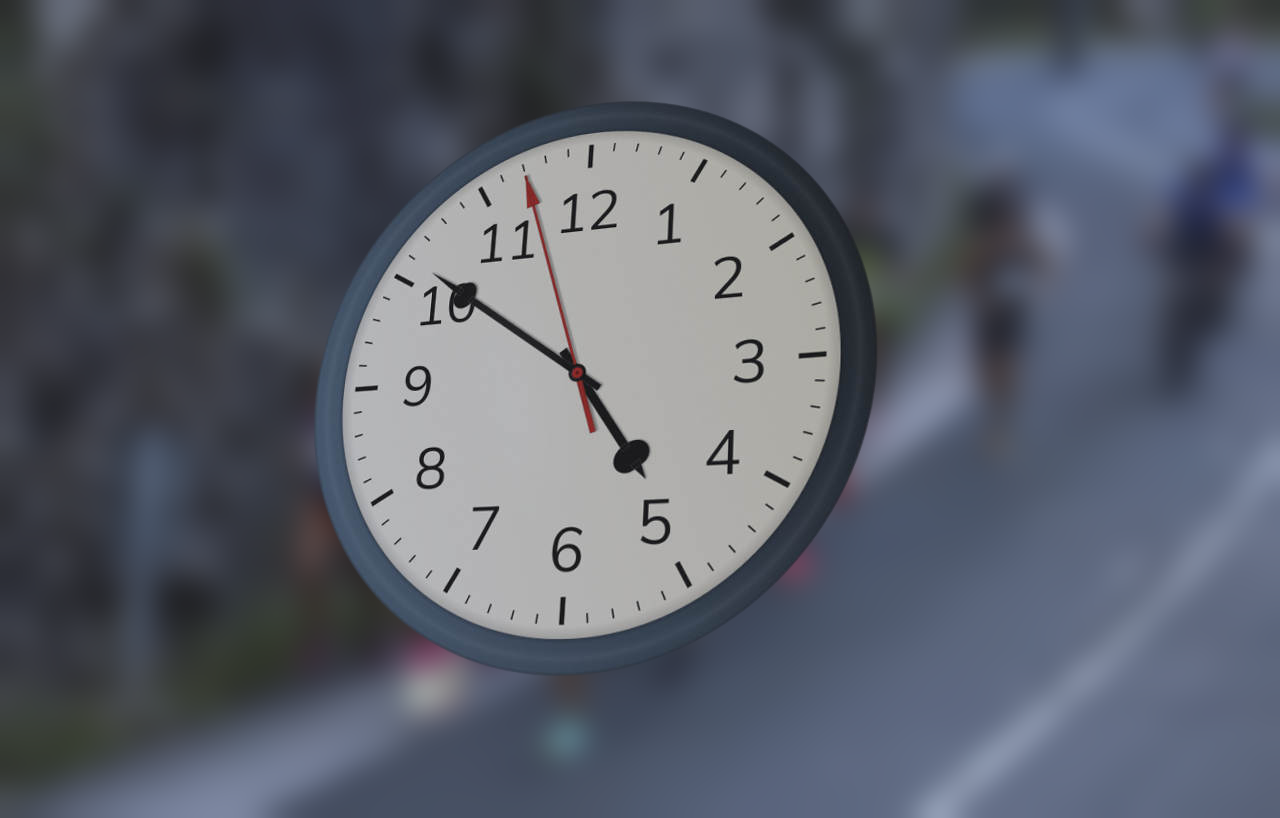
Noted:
**4:50:57**
